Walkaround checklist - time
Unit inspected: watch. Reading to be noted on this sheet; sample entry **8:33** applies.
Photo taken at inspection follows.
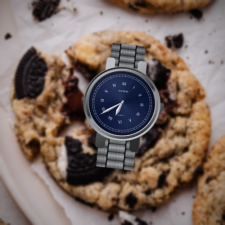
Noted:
**6:39**
